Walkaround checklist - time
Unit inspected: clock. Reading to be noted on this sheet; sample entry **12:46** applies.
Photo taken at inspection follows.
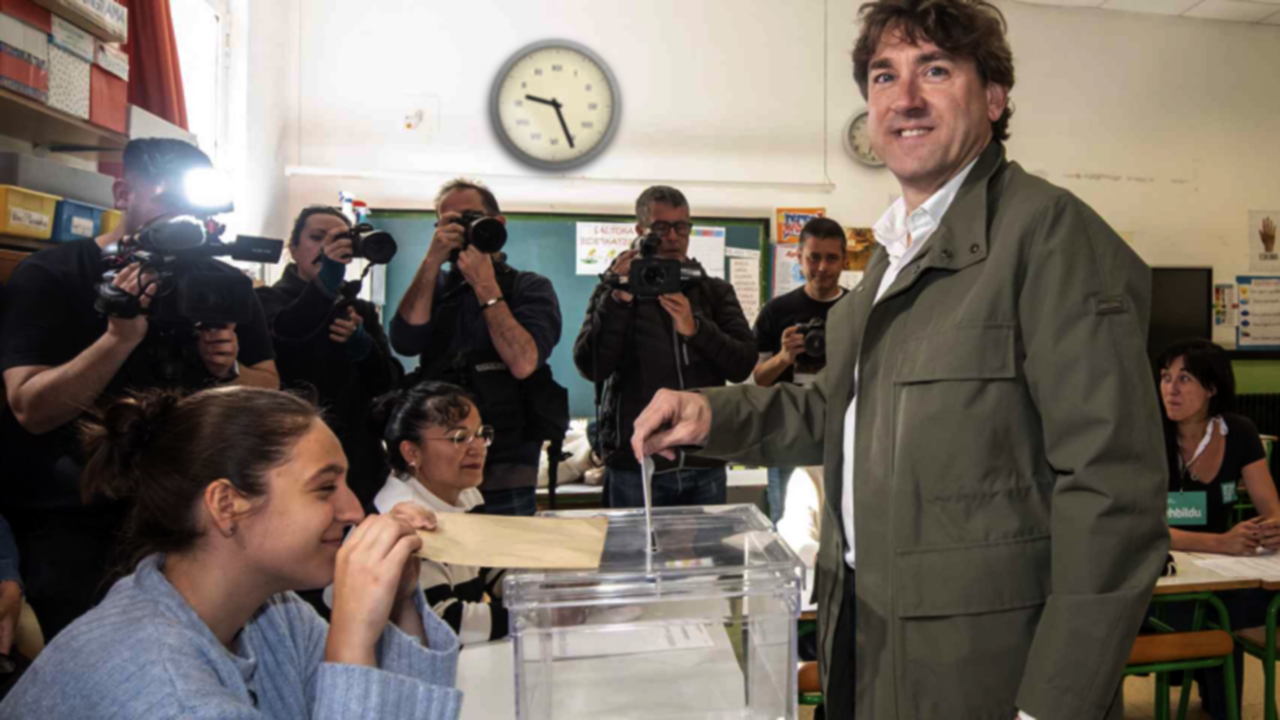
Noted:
**9:26**
